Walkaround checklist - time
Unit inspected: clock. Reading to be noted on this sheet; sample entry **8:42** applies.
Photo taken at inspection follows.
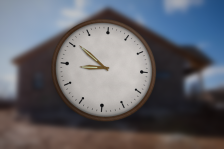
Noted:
**8:51**
